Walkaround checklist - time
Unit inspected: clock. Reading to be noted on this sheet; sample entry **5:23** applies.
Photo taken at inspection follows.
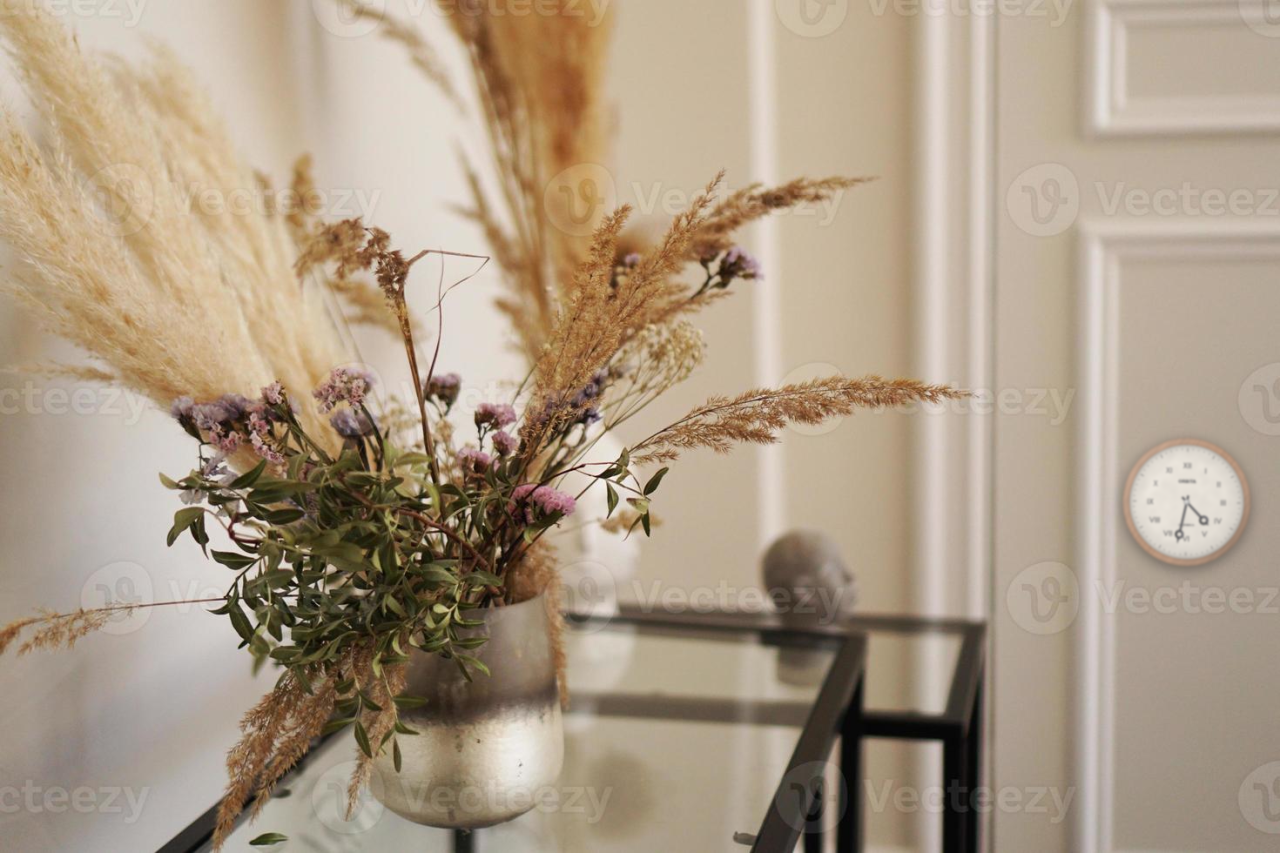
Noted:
**4:32**
